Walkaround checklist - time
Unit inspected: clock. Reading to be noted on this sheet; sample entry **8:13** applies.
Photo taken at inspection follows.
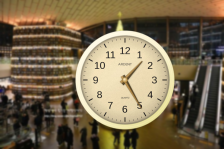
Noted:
**1:25**
